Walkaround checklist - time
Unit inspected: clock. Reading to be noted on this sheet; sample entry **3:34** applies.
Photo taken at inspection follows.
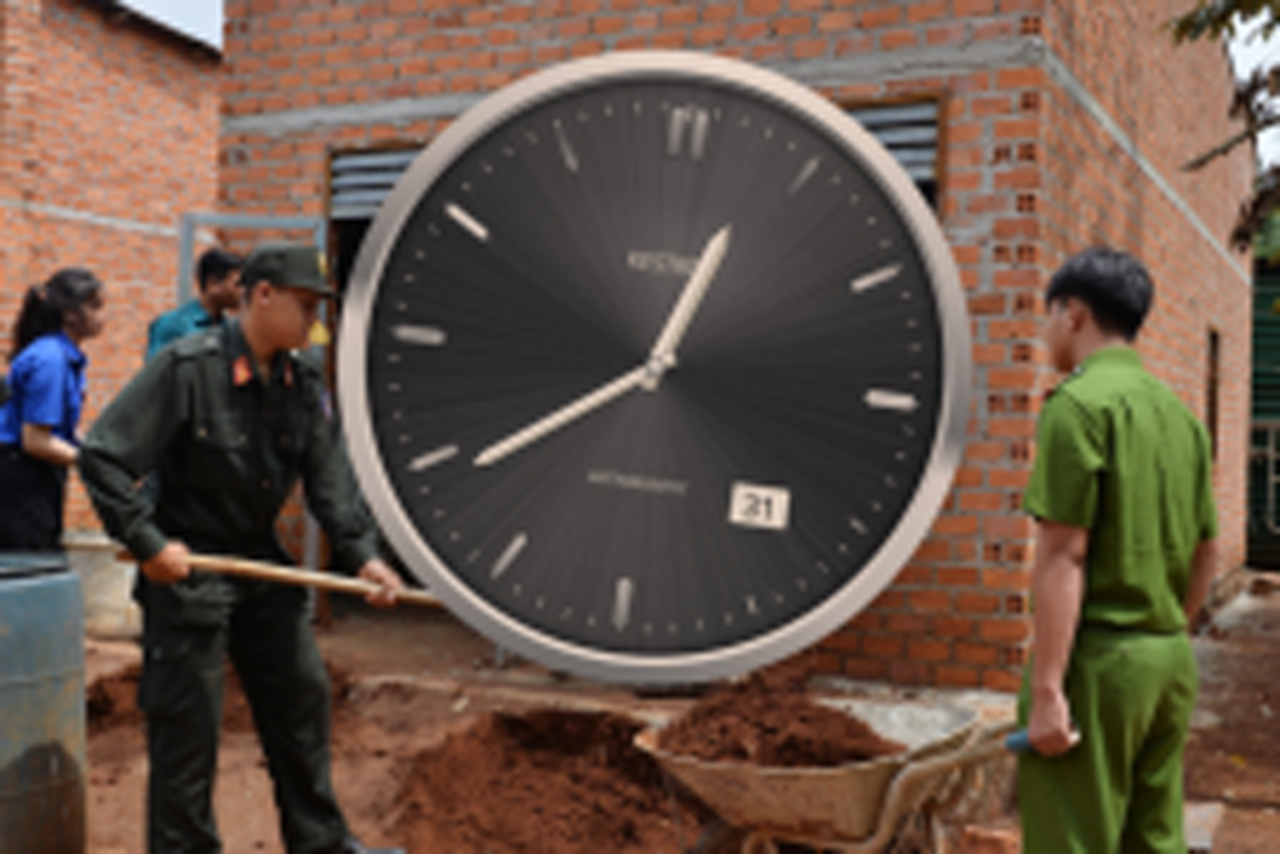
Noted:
**12:39**
